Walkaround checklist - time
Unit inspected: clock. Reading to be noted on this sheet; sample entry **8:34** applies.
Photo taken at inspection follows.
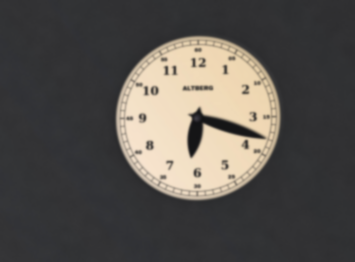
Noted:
**6:18**
